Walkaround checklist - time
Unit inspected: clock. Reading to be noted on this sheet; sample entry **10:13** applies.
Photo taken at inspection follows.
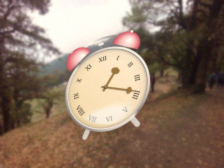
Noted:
**1:19**
